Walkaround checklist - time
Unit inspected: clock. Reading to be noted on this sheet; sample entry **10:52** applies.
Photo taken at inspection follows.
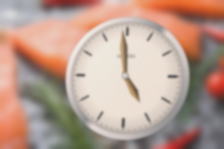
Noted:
**4:59**
